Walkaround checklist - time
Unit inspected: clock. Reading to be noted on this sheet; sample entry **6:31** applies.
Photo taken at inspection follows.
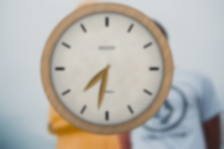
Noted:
**7:32**
